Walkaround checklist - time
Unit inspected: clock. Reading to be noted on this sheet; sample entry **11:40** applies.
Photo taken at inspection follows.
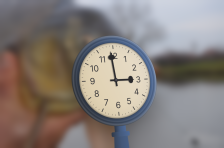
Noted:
**2:59**
